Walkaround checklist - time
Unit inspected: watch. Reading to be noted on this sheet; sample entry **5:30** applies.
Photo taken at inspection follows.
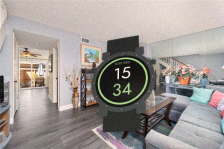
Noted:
**15:34**
